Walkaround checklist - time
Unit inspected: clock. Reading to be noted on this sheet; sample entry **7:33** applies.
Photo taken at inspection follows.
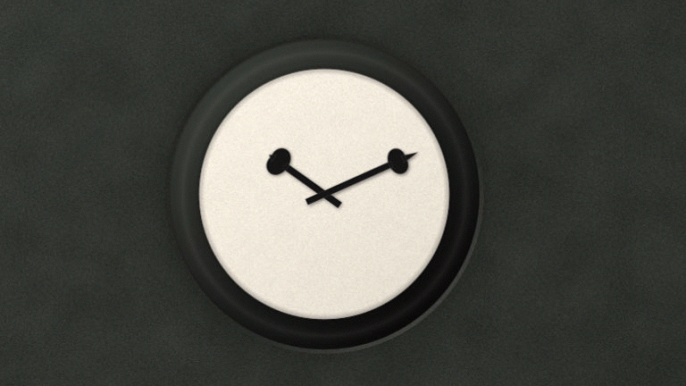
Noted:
**10:11**
